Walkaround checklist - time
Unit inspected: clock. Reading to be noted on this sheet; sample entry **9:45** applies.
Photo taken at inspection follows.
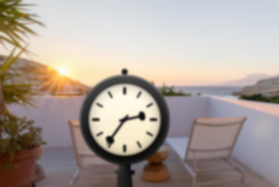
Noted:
**2:36**
